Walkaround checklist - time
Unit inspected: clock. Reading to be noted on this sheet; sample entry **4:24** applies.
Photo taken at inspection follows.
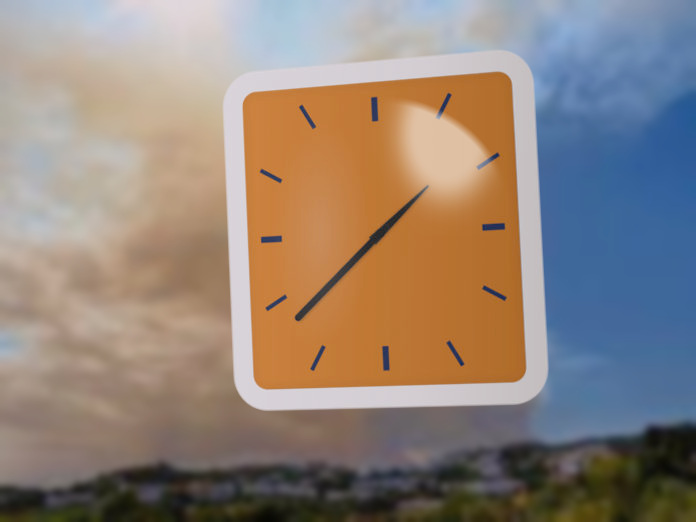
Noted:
**1:38**
